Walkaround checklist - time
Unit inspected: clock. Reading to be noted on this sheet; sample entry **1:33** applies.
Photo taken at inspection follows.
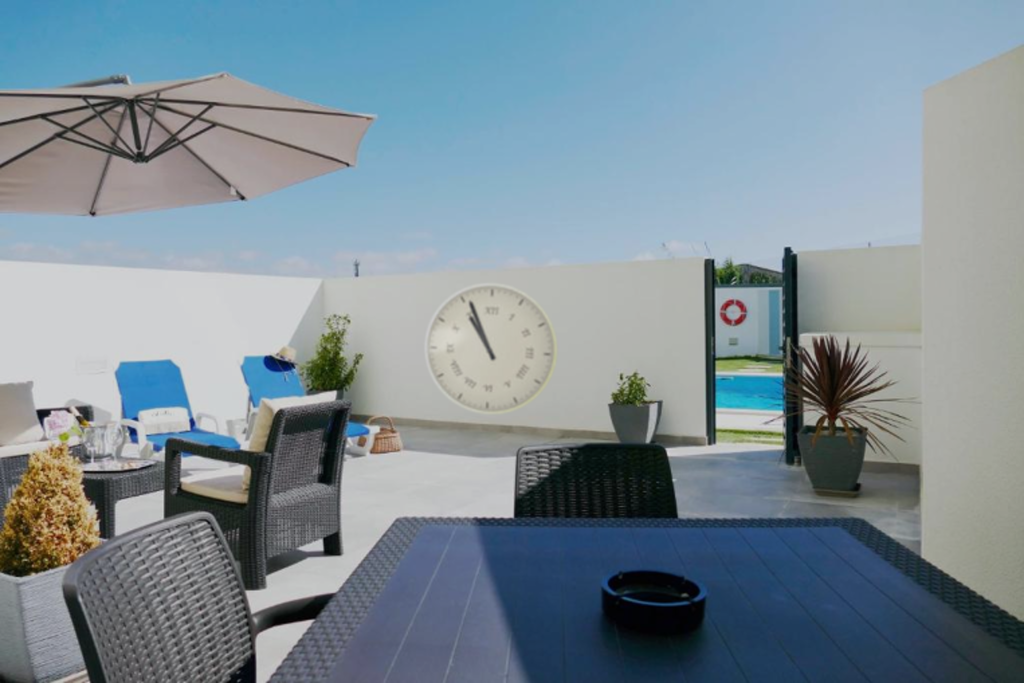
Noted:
**10:56**
